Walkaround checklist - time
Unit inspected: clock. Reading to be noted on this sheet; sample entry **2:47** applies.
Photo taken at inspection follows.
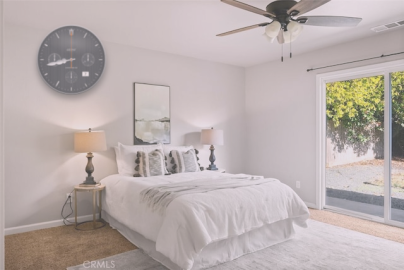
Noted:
**8:43**
